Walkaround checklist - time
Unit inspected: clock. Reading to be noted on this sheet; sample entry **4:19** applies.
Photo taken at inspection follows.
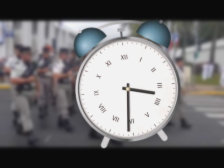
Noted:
**3:31**
